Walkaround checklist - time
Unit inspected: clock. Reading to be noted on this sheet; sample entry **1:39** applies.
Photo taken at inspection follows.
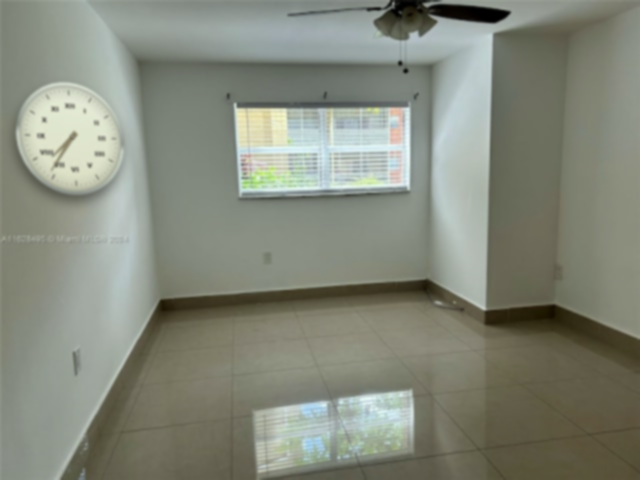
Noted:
**7:36**
